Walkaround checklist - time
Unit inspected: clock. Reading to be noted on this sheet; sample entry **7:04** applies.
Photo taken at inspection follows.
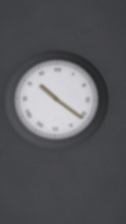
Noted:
**10:21**
